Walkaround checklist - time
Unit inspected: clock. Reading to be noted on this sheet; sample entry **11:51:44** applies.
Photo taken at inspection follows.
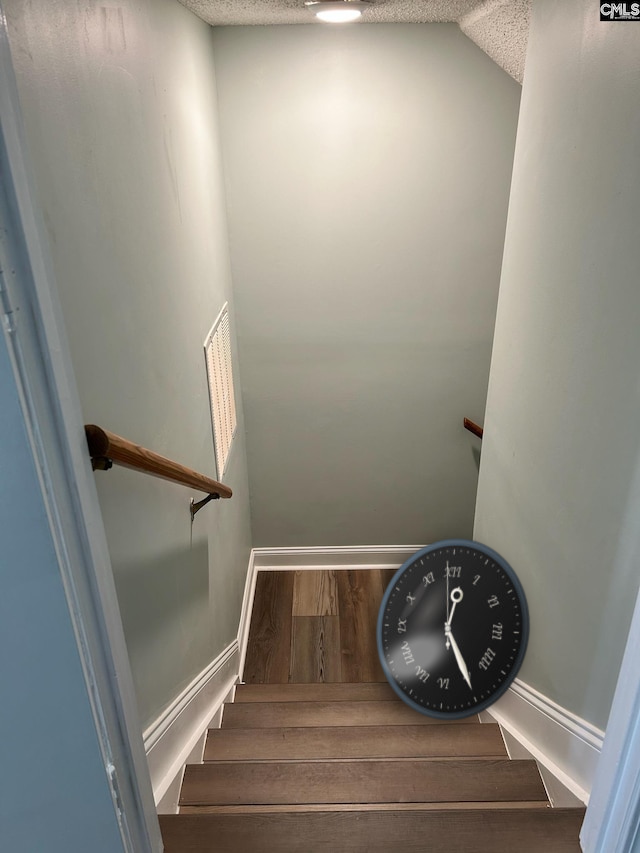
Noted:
**12:24:59**
